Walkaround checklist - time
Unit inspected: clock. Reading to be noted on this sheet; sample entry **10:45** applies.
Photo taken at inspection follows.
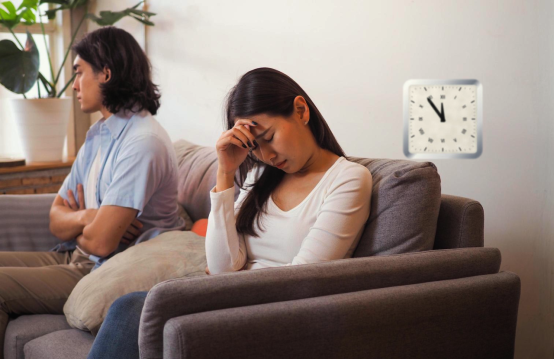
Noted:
**11:54**
